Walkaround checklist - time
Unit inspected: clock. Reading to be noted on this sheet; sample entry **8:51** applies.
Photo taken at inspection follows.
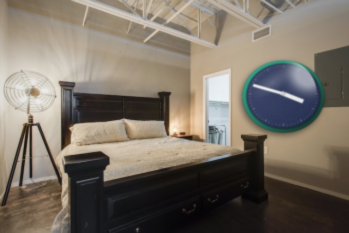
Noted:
**3:48**
